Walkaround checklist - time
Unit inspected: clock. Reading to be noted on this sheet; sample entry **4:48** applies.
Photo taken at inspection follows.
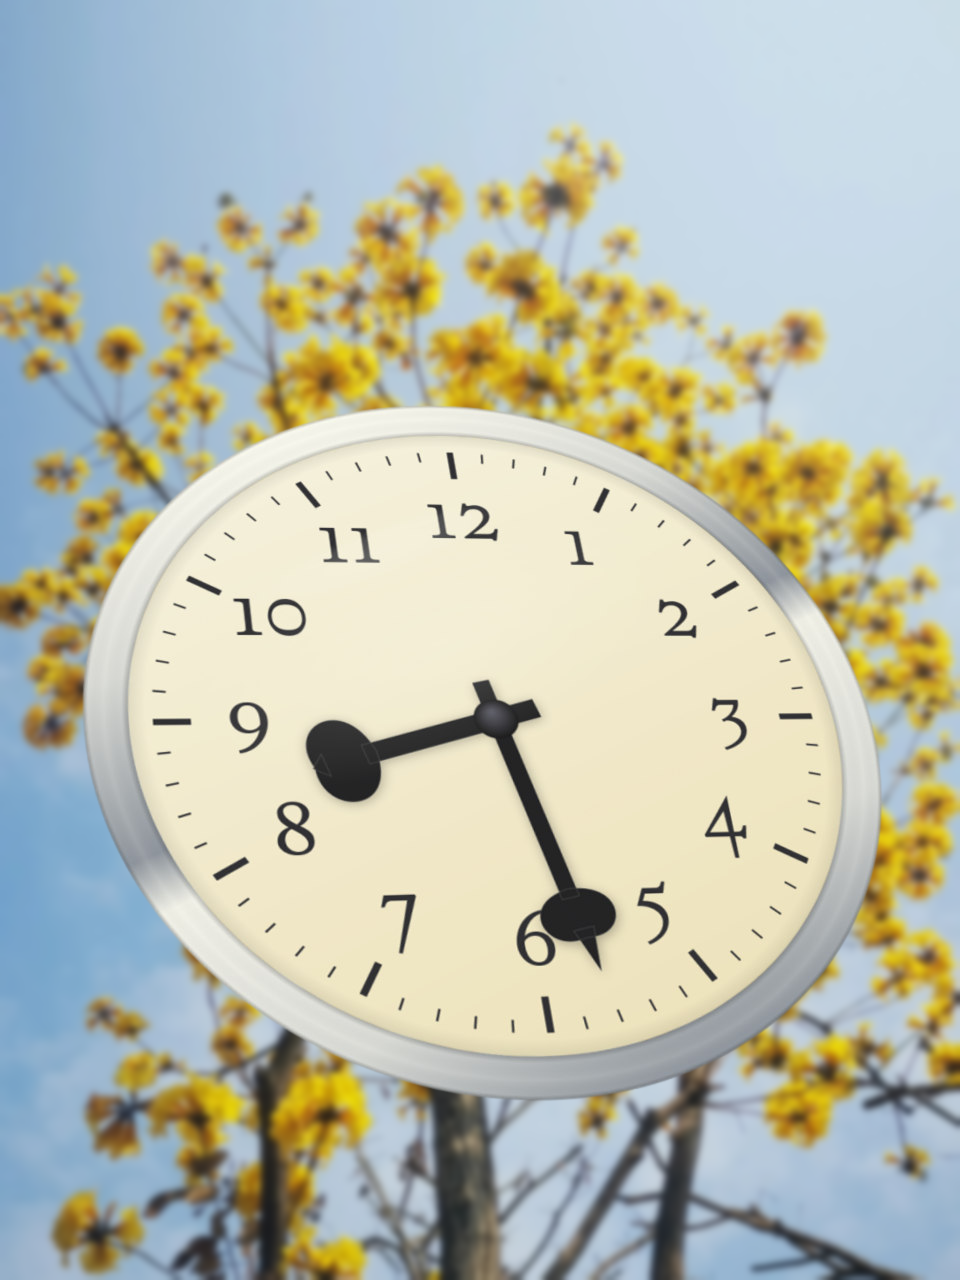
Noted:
**8:28**
